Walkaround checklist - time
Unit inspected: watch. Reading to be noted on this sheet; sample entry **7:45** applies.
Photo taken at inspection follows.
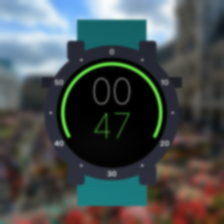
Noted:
**0:47**
